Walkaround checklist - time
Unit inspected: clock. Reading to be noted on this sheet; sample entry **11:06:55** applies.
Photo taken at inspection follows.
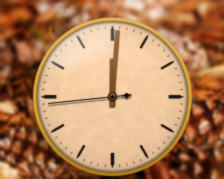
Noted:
**12:00:44**
